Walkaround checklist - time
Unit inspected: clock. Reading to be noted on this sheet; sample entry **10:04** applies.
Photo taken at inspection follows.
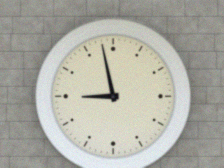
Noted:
**8:58**
